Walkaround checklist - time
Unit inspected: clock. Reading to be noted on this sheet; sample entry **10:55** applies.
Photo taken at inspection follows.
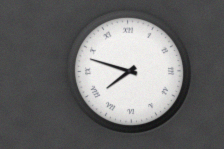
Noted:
**7:48**
